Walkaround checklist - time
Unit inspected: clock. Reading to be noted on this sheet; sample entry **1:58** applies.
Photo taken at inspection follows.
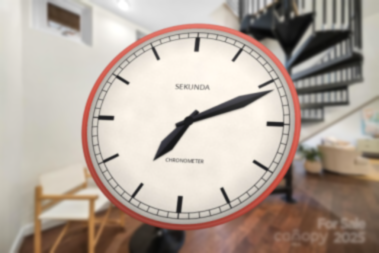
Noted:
**7:11**
